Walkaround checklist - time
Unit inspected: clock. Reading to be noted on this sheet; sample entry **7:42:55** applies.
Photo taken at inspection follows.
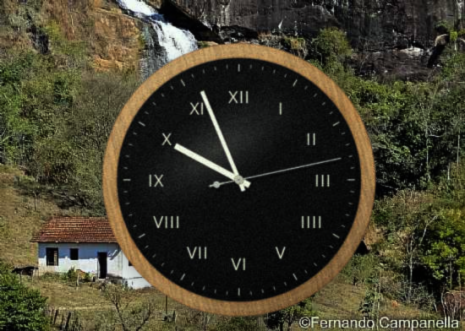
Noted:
**9:56:13**
